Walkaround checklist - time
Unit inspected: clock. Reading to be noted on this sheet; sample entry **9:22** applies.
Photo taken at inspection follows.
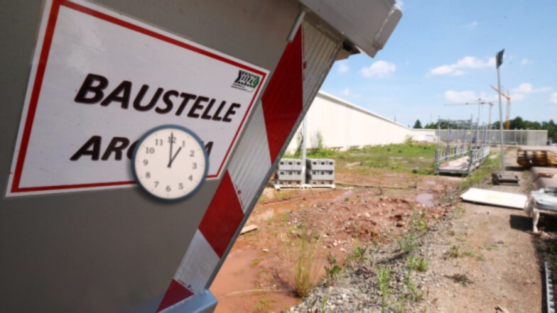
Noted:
**1:00**
